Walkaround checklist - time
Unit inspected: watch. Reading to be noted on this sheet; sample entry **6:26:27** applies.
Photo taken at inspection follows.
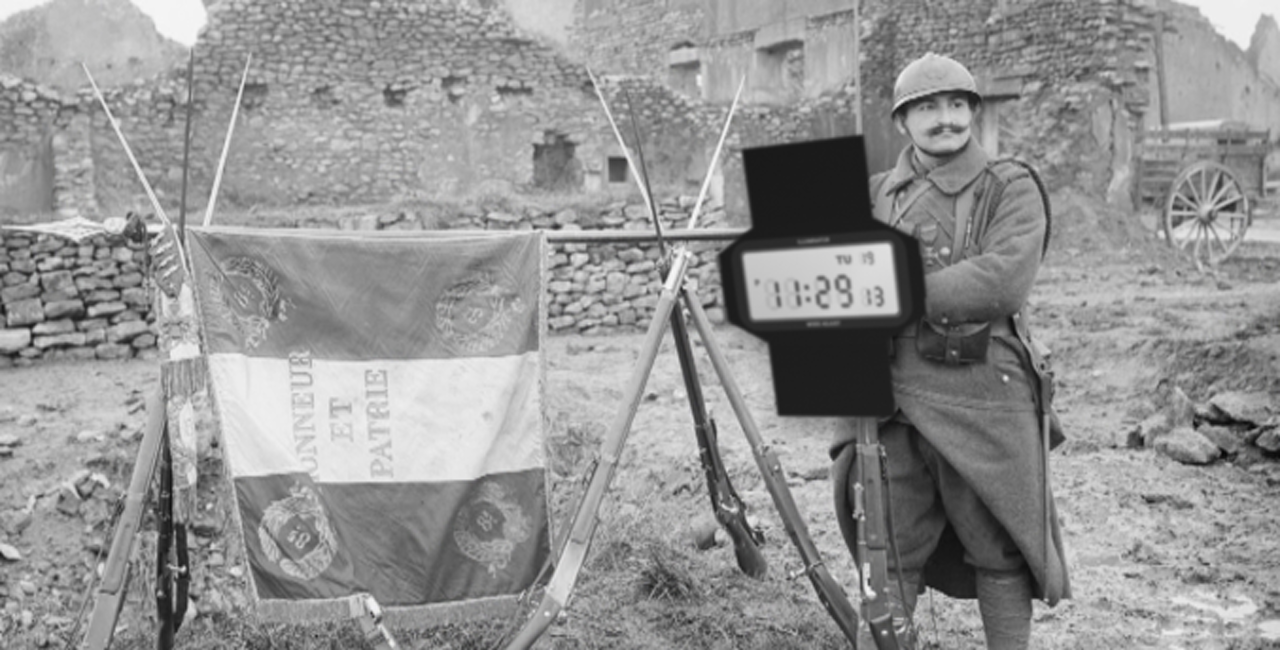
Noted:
**11:29:13**
